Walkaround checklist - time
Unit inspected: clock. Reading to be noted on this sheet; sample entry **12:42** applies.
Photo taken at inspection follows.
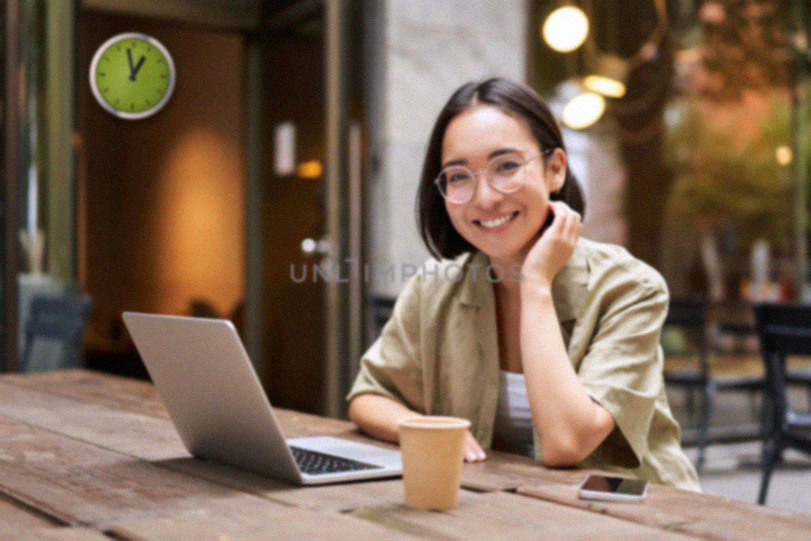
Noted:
**12:58**
